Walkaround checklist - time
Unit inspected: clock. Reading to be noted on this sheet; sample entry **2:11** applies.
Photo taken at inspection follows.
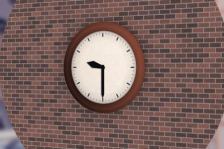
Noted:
**9:30**
